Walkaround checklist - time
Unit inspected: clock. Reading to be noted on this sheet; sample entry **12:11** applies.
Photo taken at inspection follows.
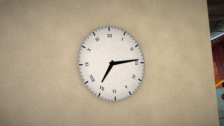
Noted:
**7:14**
